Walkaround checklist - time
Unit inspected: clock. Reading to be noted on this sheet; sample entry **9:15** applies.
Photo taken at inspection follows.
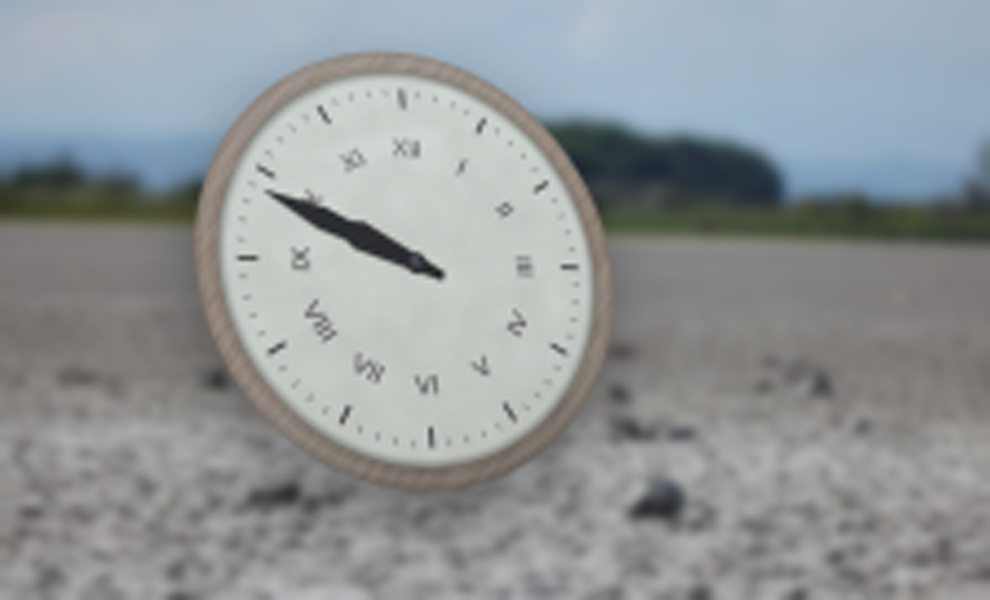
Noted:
**9:49**
